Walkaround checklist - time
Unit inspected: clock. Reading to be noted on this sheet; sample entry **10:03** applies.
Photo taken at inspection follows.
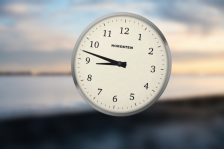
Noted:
**8:47**
